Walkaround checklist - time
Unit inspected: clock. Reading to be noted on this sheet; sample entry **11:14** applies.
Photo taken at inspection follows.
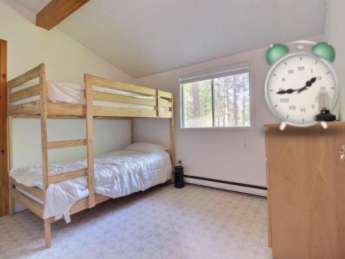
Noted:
**1:44**
